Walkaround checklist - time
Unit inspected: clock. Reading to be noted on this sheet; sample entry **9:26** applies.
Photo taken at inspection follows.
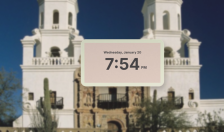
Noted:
**7:54**
